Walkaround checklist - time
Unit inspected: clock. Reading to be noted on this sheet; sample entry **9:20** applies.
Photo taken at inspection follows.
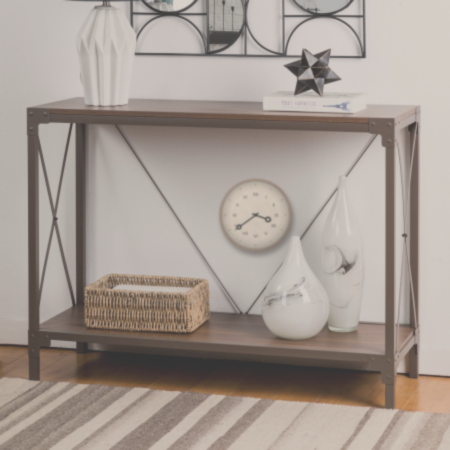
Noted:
**3:39**
